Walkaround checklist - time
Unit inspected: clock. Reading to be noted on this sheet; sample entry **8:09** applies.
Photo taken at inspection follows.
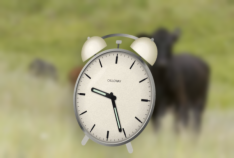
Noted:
**9:26**
